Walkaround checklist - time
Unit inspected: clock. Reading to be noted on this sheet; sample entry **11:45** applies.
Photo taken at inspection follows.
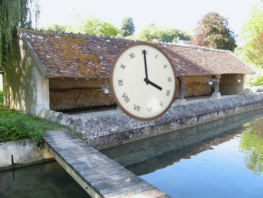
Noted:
**4:00**
